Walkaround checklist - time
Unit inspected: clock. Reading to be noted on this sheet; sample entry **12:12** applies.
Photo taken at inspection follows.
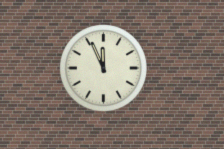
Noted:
**11:56**
